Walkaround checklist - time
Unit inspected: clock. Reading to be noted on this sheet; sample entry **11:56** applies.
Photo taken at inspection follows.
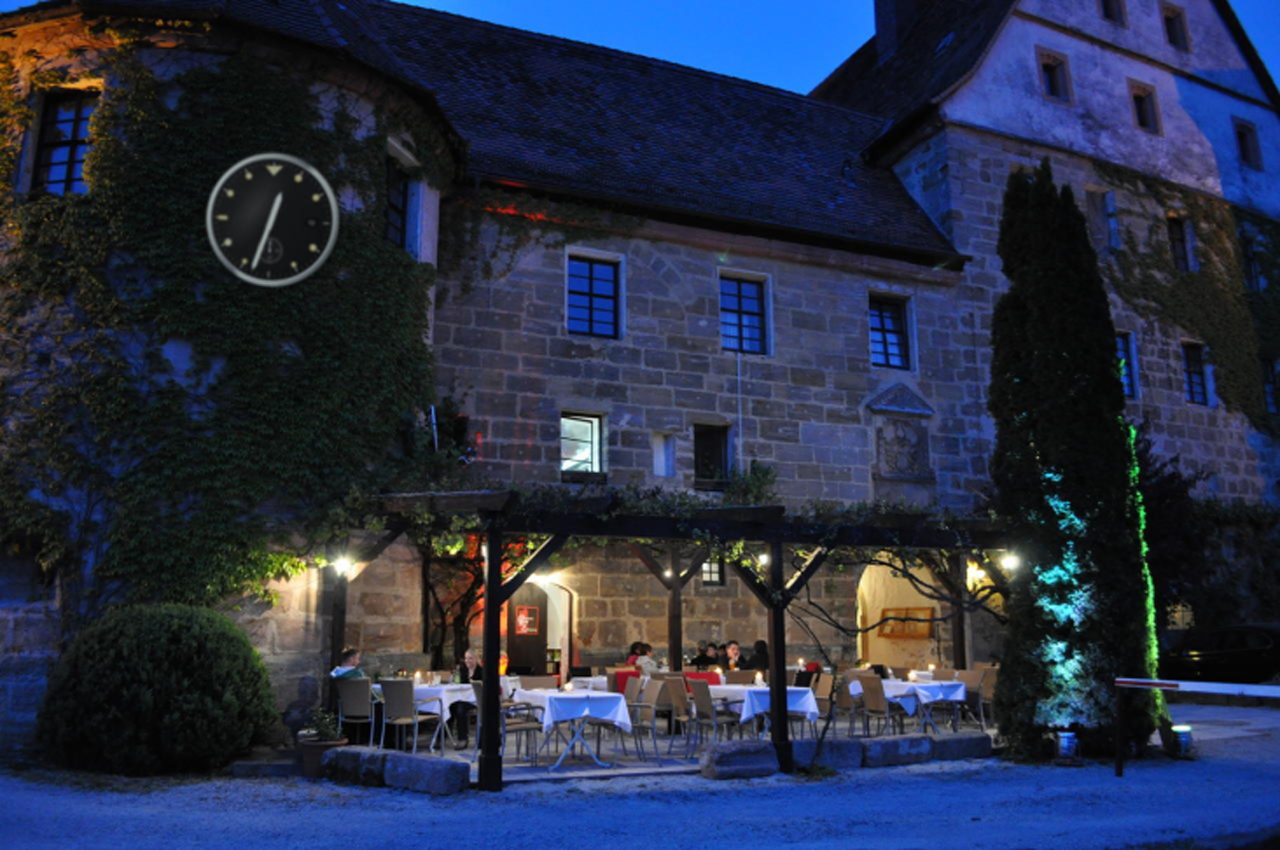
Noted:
**12:33**
